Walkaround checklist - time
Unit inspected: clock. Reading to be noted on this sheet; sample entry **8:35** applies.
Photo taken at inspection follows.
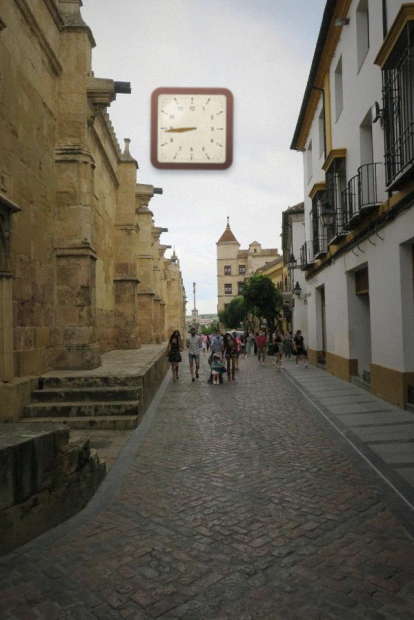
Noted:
**8:44**
